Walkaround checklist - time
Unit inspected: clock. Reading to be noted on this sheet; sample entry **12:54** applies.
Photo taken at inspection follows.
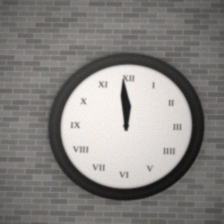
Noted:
**11:59**
